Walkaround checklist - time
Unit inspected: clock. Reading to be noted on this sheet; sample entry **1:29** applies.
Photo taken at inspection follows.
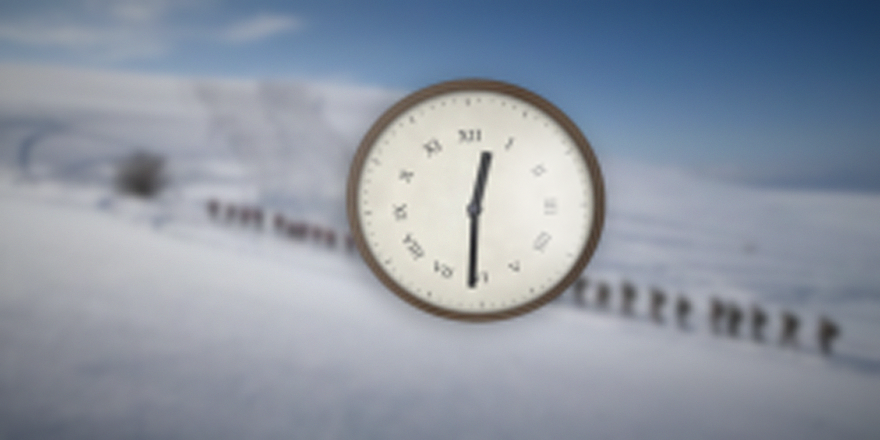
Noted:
**12:31**
